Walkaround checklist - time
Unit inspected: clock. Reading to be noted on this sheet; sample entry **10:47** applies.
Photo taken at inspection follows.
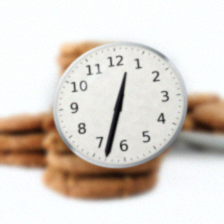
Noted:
**12:33**
